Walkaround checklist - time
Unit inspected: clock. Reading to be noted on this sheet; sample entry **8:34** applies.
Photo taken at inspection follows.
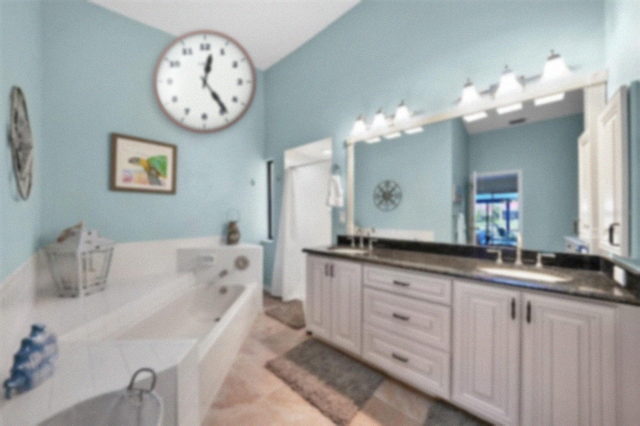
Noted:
**12:24**
